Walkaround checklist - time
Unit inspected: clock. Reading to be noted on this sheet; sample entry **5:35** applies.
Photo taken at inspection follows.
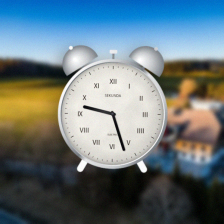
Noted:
**9:27**
